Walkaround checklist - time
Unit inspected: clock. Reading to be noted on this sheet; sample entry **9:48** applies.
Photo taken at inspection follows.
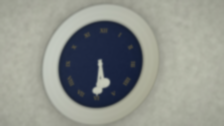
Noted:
**5:30**
